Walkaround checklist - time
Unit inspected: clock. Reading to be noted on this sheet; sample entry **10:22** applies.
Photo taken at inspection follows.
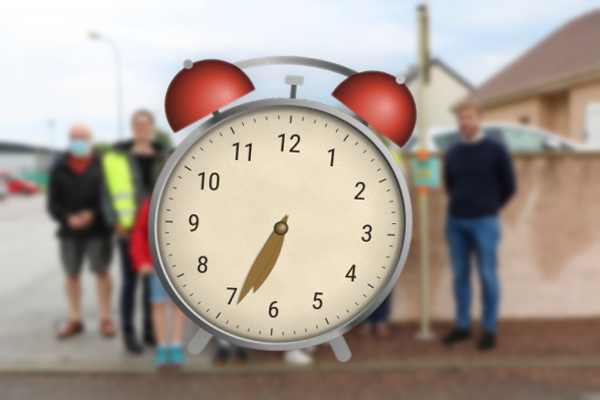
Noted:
**6:34**
